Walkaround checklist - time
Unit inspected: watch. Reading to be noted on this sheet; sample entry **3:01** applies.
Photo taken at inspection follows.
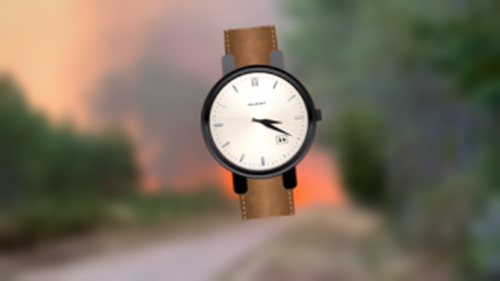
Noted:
**3:20**
